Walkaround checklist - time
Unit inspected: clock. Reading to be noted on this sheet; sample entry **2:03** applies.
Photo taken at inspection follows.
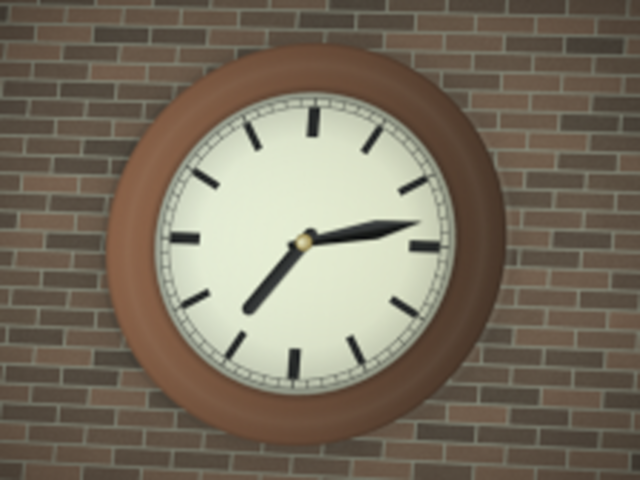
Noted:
**7:13**
